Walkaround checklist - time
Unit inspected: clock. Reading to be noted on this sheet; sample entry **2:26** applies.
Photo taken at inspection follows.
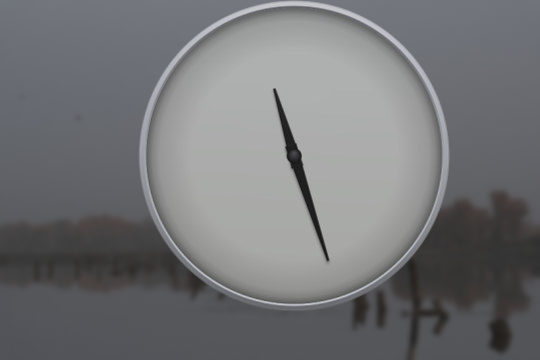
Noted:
**11:27**
